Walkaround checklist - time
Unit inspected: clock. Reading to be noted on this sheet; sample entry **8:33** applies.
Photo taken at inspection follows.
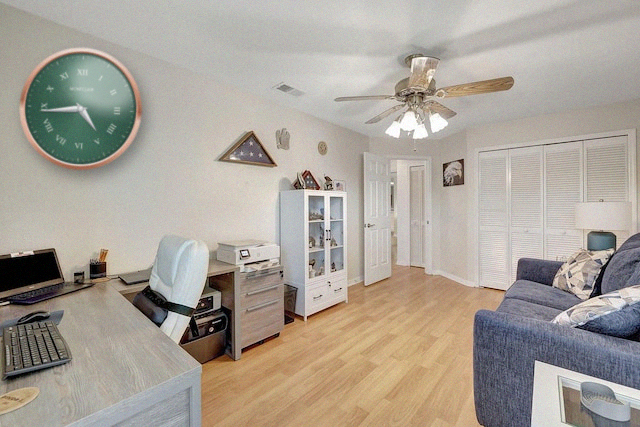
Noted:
**4:44**
